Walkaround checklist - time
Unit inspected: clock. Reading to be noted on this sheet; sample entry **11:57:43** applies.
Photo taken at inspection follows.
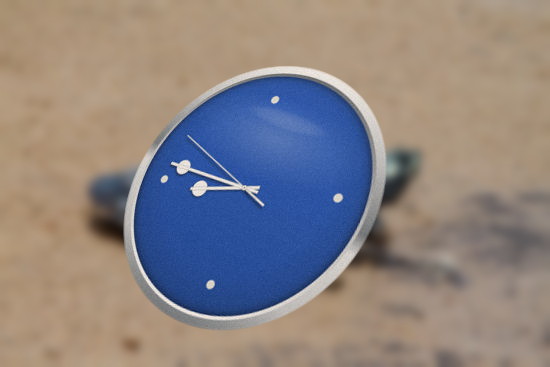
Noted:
**8:46:50**
